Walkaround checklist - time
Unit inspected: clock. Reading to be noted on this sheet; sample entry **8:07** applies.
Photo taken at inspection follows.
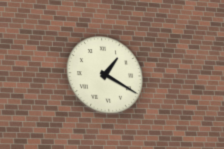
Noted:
**1:20**
